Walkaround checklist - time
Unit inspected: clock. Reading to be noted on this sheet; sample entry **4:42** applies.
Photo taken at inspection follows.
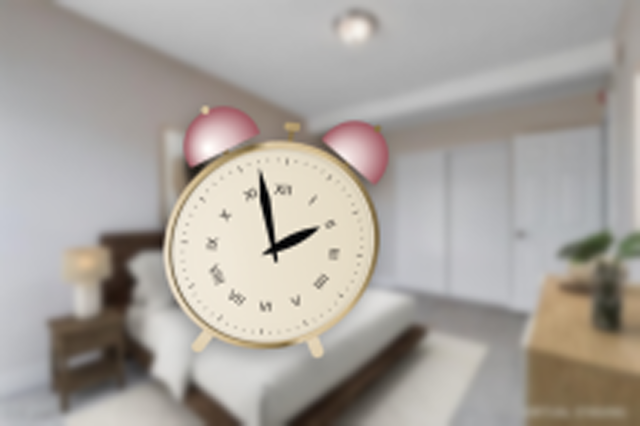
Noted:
**1:57**
